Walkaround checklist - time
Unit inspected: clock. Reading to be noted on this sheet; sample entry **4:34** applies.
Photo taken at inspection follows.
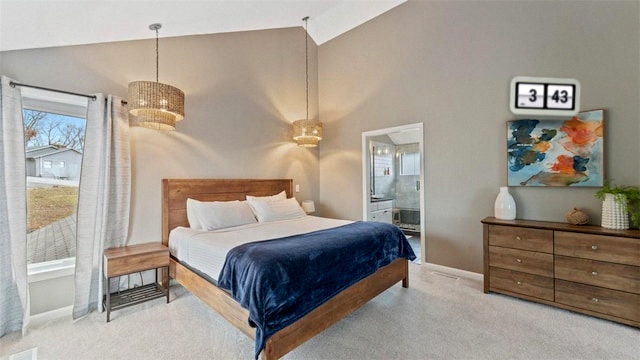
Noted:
**3:43**
